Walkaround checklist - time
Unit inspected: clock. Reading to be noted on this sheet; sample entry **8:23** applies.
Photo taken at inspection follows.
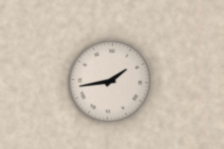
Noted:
**1:43**
